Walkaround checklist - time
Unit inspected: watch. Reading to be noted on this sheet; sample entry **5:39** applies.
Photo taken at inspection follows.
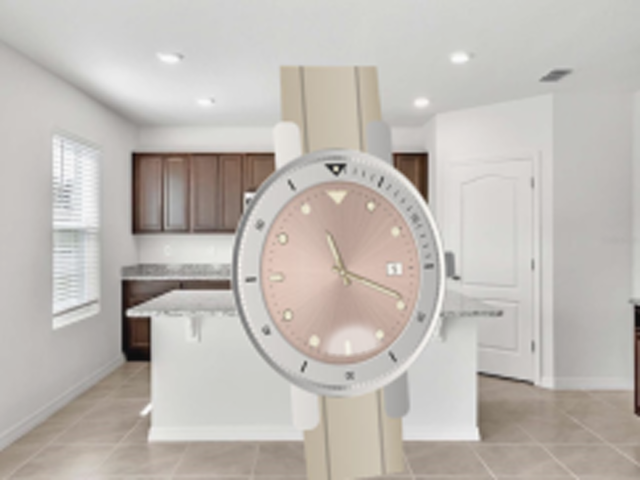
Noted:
**11:19**
